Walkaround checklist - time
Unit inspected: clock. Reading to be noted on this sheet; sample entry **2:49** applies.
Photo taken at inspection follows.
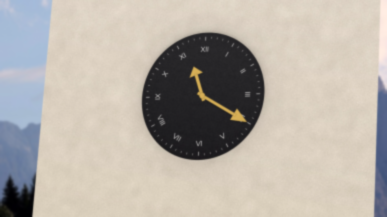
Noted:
**11:20**
